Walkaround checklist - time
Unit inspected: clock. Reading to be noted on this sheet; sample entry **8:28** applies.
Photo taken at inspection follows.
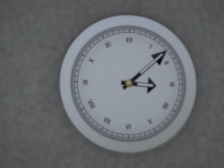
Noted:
**3:08**
